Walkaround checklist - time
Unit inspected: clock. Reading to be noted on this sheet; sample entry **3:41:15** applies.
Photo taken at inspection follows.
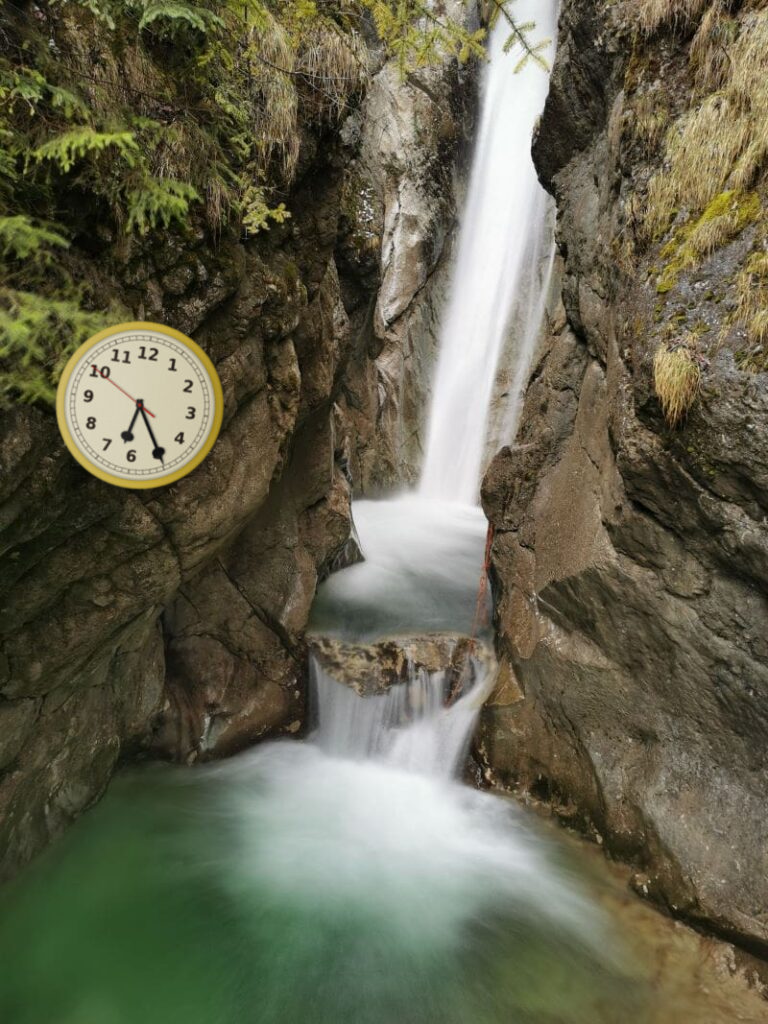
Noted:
**6:24:50**
